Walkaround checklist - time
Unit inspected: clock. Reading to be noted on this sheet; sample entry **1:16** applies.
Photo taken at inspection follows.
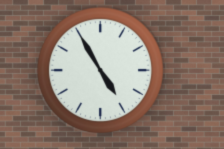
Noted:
**4:55**
